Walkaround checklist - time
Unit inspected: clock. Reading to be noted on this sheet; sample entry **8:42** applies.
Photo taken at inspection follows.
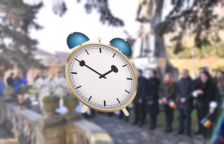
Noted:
**1:50**
